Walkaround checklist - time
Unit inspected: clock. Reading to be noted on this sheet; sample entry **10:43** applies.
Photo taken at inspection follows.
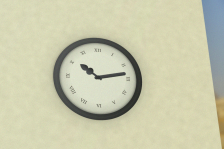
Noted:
**10:13**
